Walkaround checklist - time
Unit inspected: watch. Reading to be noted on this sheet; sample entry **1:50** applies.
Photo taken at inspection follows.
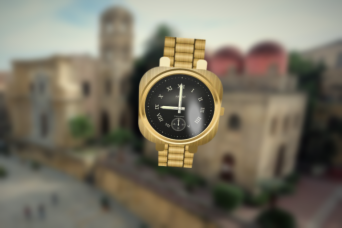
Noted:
**9:00**
